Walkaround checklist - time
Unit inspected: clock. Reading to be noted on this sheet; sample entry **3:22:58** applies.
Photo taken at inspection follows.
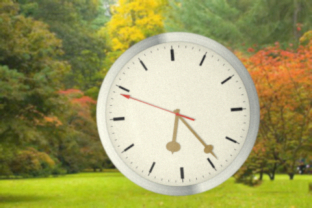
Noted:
**6:23:49**
